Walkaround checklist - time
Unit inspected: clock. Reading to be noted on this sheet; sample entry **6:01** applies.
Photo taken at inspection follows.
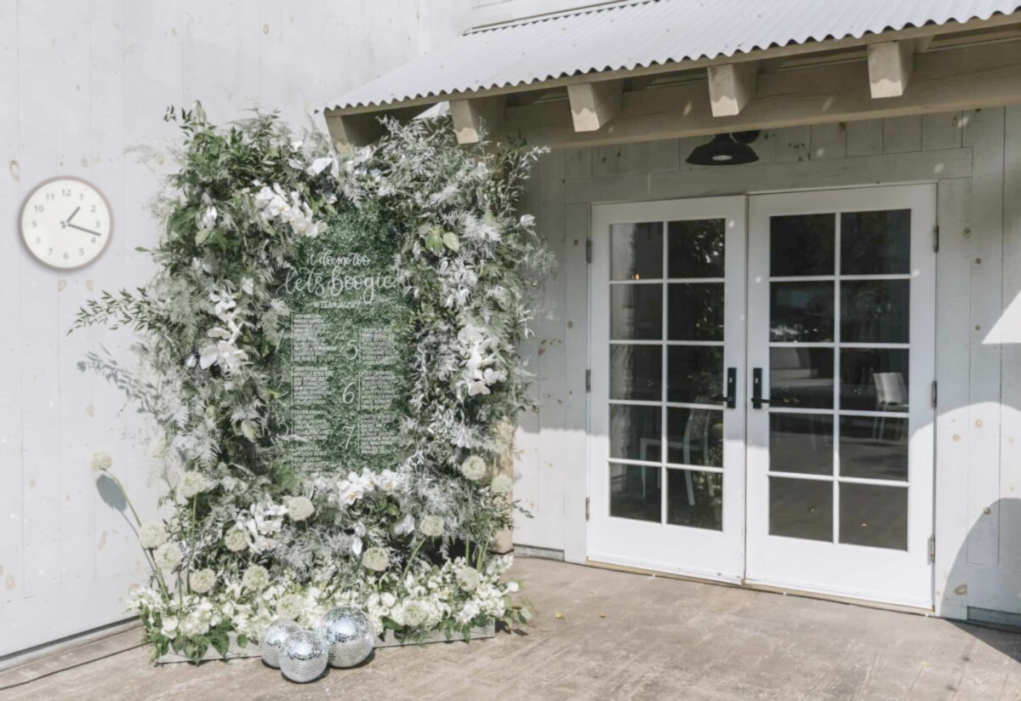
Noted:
**1:18**
